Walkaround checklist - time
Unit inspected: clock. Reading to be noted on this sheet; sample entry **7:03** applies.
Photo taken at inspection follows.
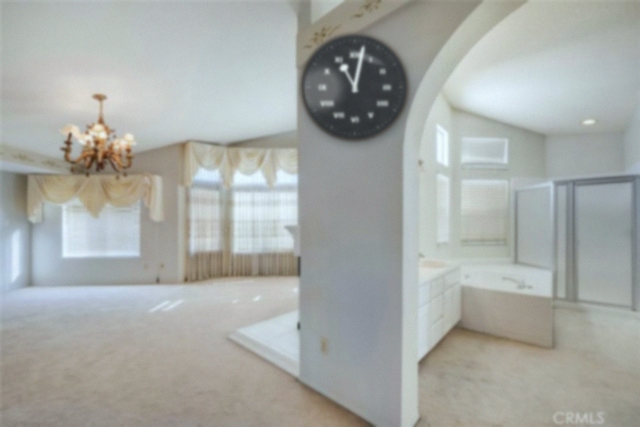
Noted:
**11:02**
